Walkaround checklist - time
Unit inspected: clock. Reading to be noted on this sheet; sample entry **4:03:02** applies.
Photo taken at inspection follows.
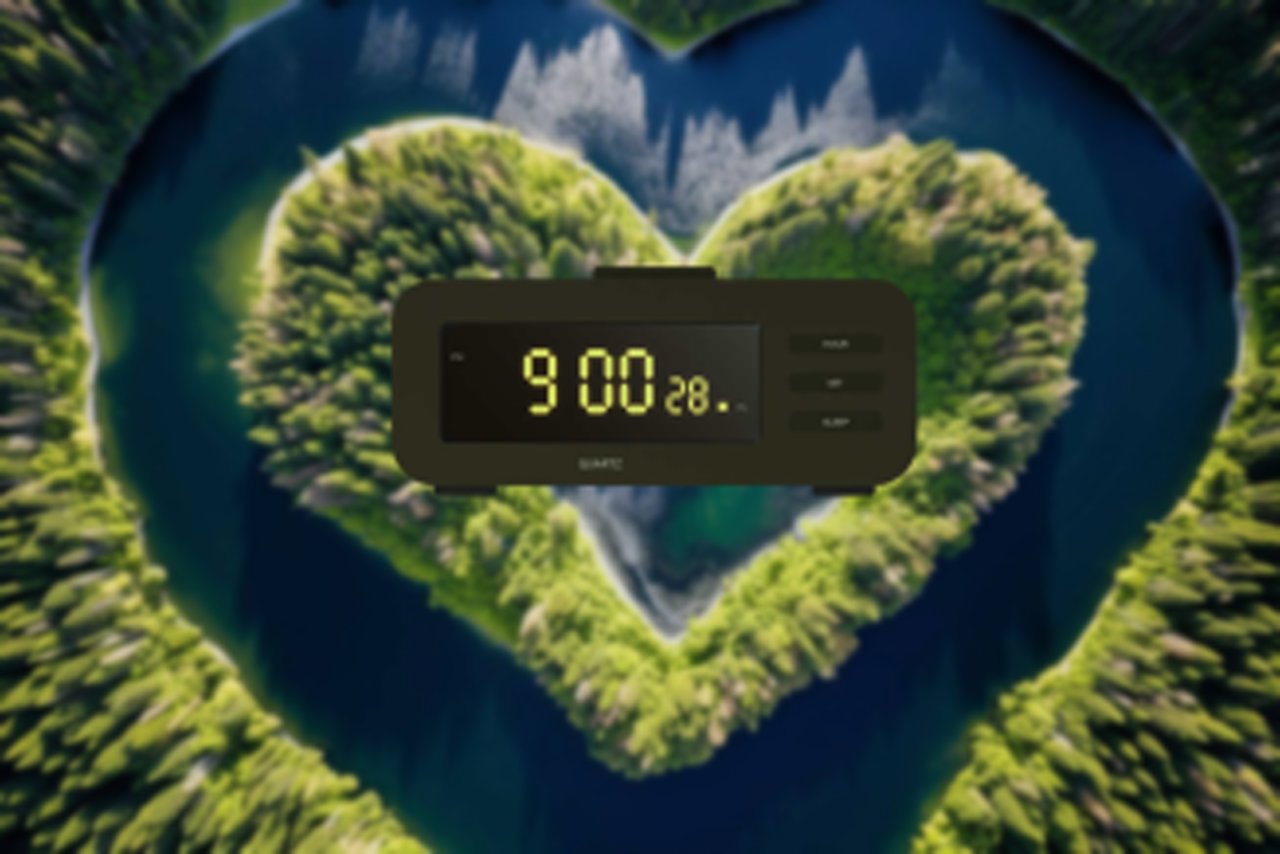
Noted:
**9:00:28**
